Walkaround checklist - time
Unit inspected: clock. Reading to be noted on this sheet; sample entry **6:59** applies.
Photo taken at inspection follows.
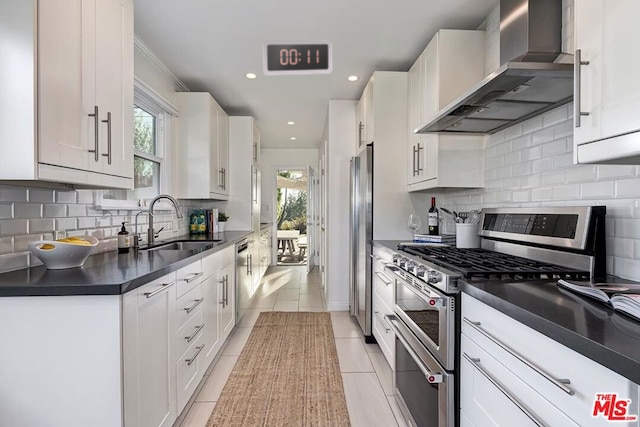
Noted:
**0:11**
